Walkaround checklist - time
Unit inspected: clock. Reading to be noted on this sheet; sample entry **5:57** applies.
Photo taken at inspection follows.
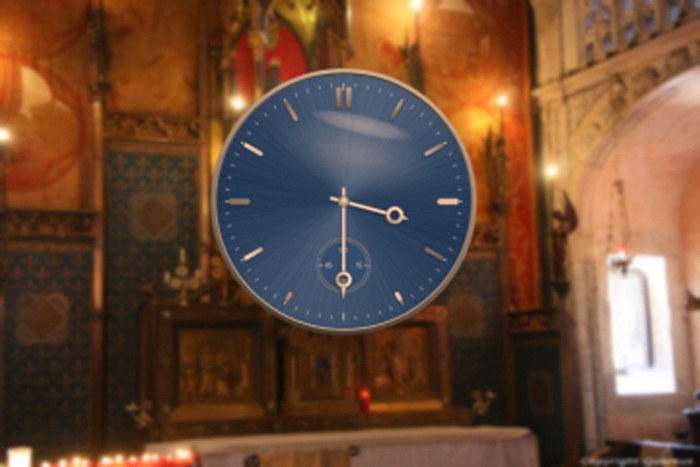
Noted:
**3:30**
